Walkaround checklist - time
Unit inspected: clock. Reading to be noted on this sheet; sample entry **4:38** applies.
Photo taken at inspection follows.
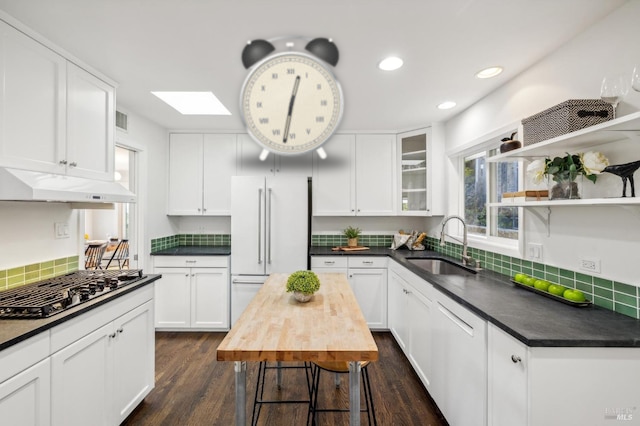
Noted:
**12:32**
